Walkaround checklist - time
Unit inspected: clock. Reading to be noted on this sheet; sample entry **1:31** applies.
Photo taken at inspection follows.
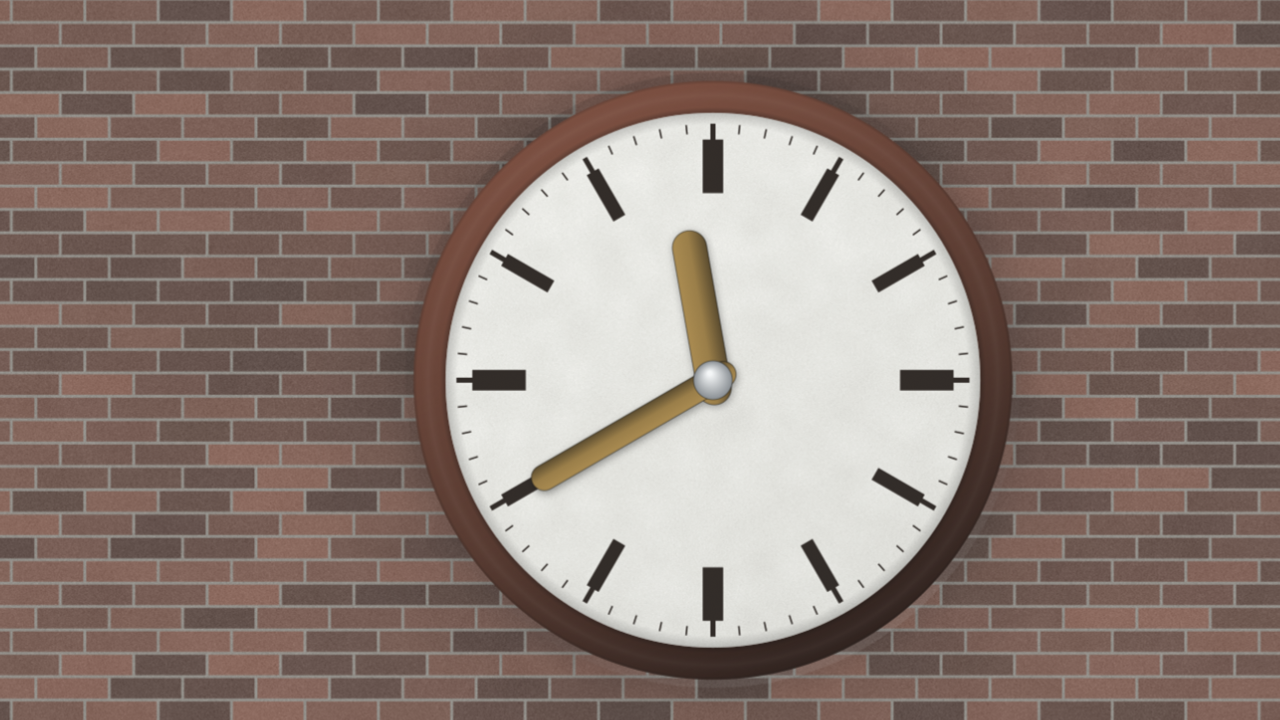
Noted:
**11:40**
